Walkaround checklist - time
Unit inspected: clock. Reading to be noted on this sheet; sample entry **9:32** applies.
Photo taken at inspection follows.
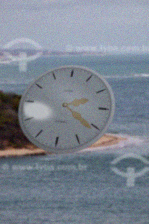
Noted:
**2:21**
